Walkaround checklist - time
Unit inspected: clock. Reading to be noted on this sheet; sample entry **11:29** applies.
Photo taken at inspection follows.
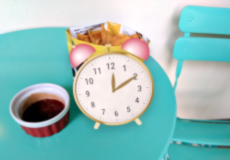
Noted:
**12:10**
